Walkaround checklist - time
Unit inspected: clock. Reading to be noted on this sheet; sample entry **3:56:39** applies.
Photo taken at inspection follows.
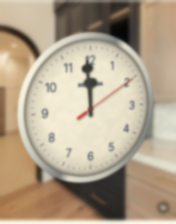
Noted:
**11:59:10**
